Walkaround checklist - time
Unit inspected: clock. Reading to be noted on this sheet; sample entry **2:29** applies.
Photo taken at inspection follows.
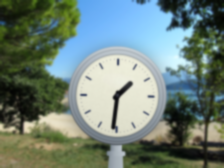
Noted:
**1:31**
